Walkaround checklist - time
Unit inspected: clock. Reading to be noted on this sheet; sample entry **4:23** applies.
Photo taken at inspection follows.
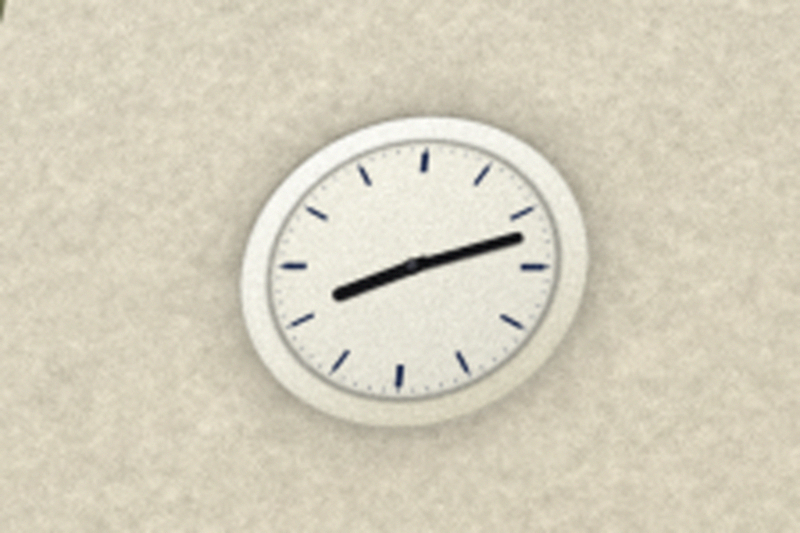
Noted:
**8:12**
